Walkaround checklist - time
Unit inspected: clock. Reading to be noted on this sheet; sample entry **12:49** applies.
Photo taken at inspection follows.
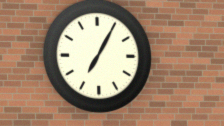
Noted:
**7:05**
